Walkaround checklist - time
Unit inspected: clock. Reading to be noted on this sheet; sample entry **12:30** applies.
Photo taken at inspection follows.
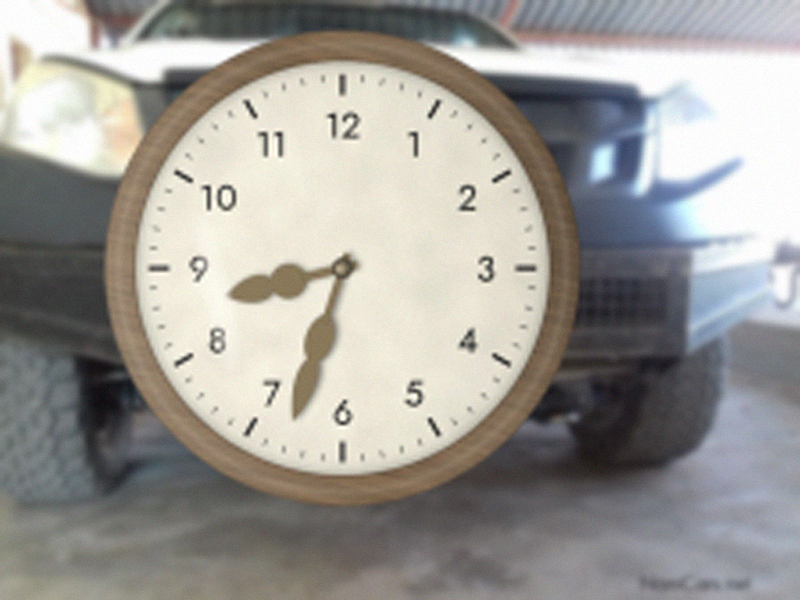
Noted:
**8:33**
